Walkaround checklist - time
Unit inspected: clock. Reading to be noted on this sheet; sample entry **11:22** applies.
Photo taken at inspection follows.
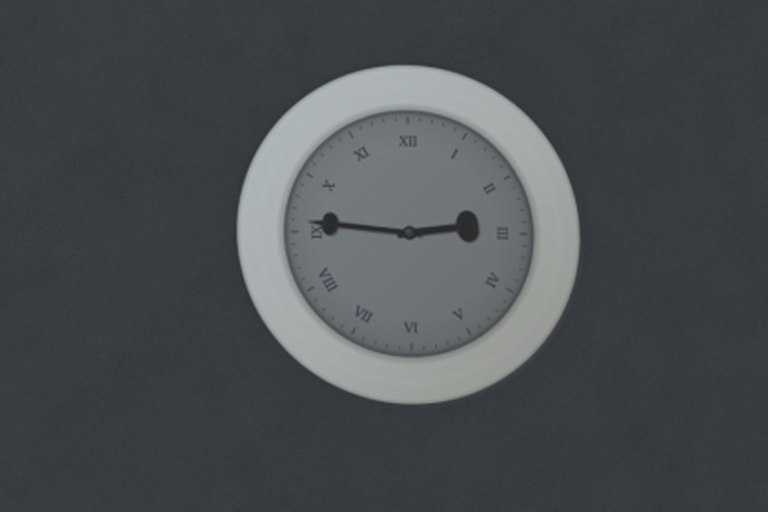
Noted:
**2:46**
